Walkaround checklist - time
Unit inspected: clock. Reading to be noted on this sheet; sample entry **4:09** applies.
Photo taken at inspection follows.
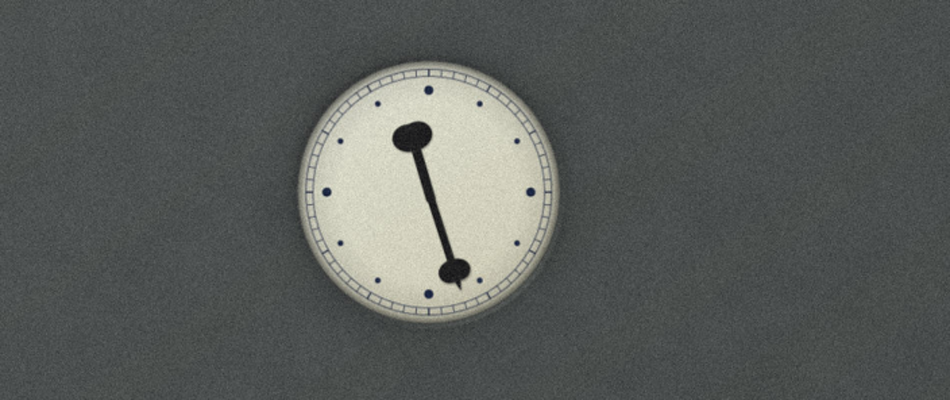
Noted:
**11:27**
